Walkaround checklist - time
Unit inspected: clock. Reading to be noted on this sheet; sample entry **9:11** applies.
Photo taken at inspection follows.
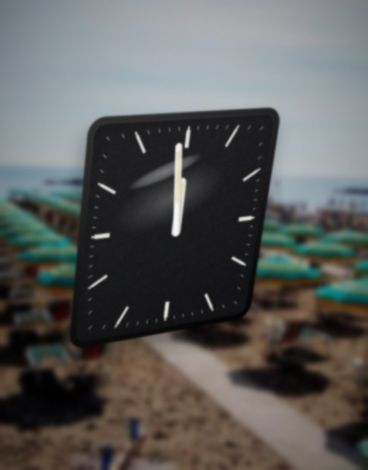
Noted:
**11:59**
